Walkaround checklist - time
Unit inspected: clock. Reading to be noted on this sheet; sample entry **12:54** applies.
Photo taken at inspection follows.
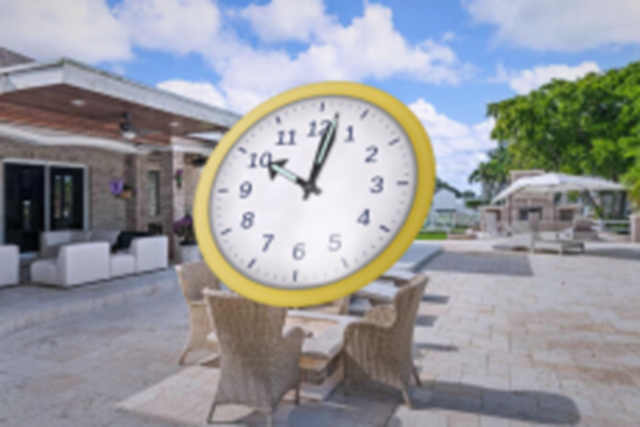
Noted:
**10:02**
